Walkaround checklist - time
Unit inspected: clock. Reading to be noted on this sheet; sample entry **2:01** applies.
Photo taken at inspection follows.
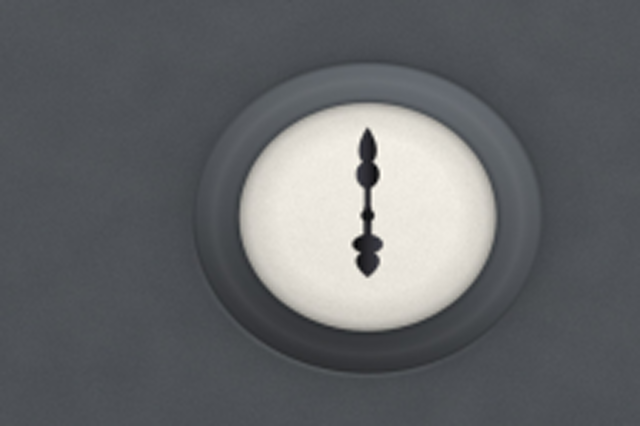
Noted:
**6:00**
